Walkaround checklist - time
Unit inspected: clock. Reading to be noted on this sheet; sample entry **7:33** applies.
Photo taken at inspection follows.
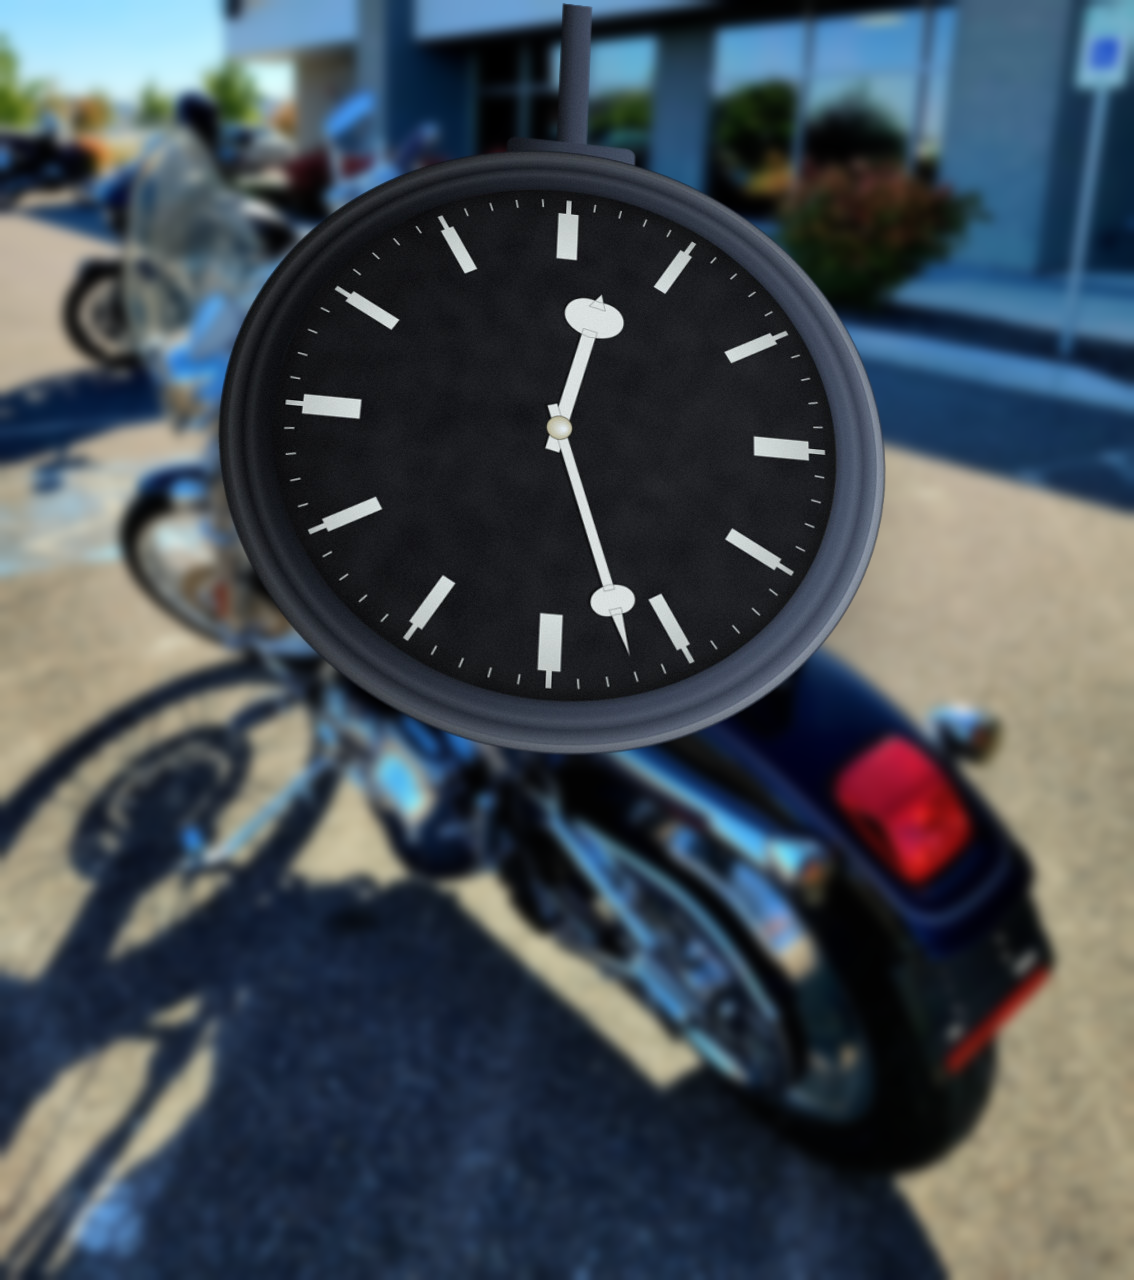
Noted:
**12:27**
